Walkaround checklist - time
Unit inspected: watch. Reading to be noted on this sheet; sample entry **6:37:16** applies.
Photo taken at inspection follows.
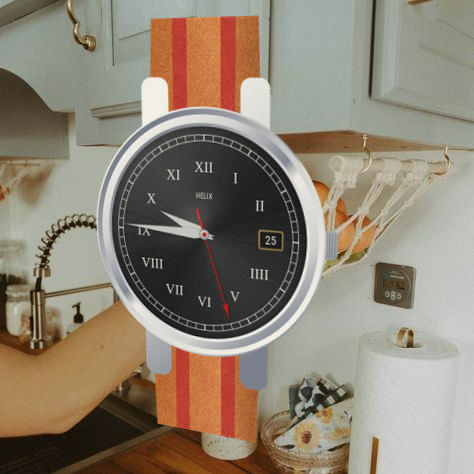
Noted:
**9:45:27**
